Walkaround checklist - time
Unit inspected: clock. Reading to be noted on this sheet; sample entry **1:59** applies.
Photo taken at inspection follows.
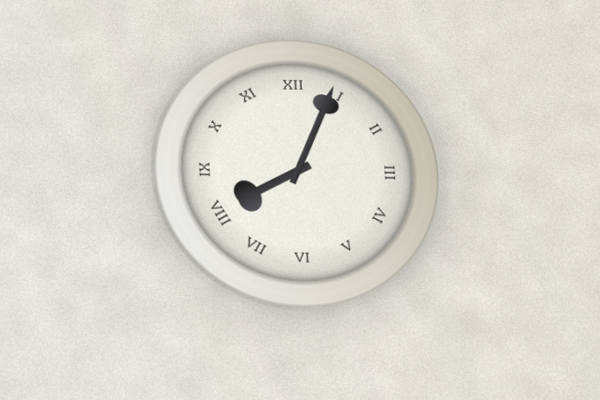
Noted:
**8:04**
